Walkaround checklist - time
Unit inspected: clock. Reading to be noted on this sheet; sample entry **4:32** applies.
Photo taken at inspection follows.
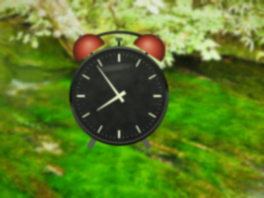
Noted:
**7:54**
